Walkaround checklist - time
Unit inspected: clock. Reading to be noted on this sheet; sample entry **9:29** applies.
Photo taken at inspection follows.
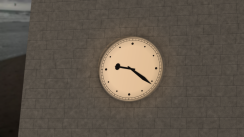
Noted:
**9:21**
